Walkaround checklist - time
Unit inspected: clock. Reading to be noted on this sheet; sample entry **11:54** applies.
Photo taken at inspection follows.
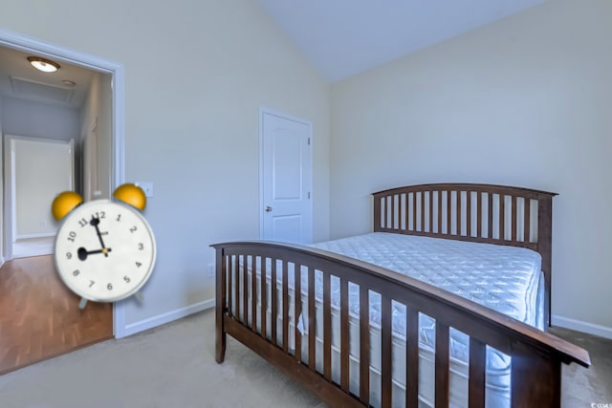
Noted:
**8:58**
